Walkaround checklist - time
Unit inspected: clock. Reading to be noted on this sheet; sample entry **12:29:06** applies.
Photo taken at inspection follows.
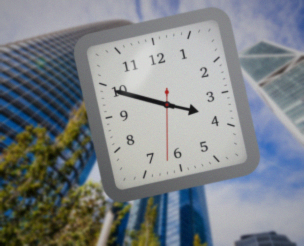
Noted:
**3:49:32**
